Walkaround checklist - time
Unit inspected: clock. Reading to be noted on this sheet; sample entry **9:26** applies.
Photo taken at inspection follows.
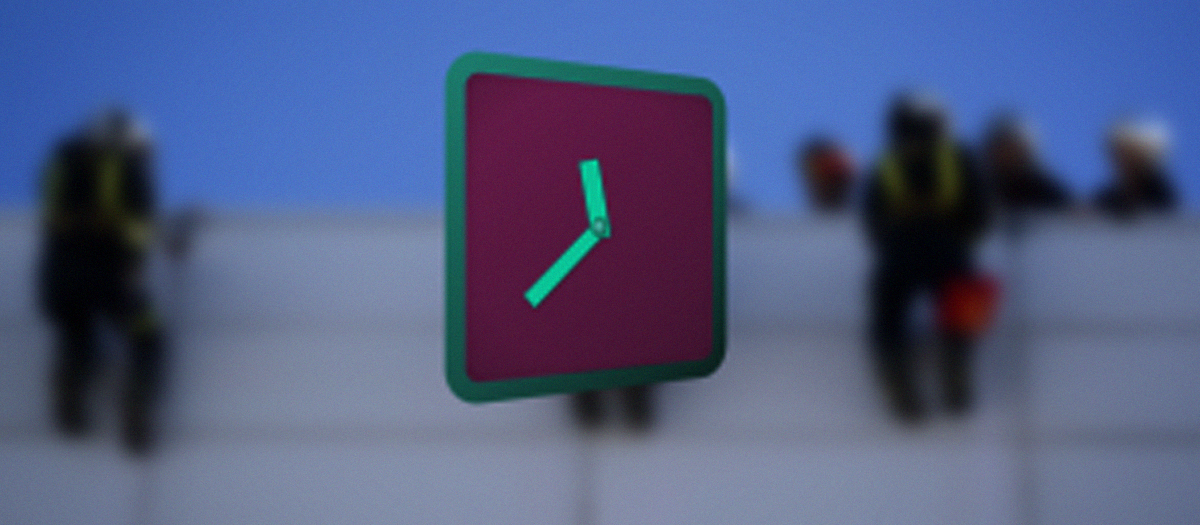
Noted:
**11:38**
